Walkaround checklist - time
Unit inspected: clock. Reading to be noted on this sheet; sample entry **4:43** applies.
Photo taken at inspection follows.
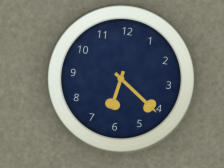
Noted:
**6:21**
